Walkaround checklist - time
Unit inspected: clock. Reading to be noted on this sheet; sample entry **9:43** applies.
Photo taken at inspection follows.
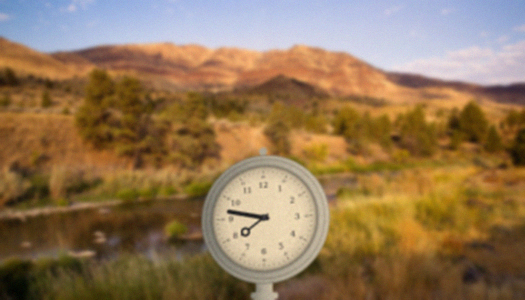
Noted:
**7:47**
